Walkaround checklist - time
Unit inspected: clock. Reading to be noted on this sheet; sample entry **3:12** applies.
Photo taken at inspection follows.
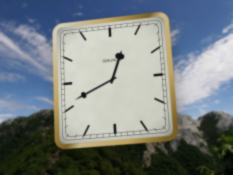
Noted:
**12:41**
